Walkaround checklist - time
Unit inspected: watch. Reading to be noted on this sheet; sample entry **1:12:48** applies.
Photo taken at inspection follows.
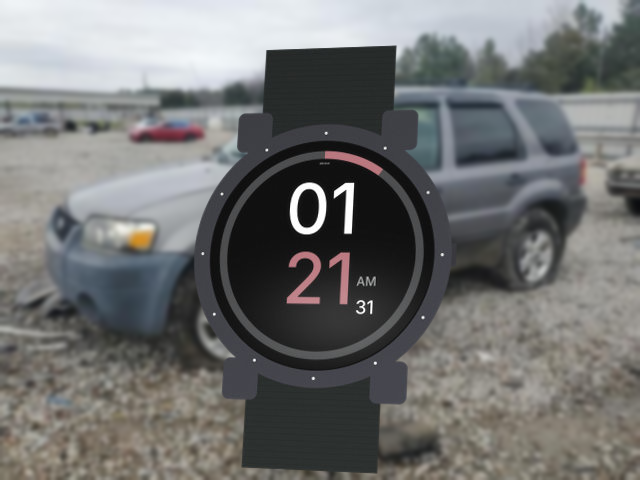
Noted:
**1:21:31**
